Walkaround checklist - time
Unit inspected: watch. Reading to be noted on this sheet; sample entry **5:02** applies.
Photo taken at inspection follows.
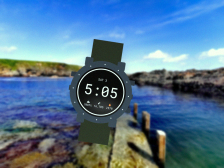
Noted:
**5:05**
